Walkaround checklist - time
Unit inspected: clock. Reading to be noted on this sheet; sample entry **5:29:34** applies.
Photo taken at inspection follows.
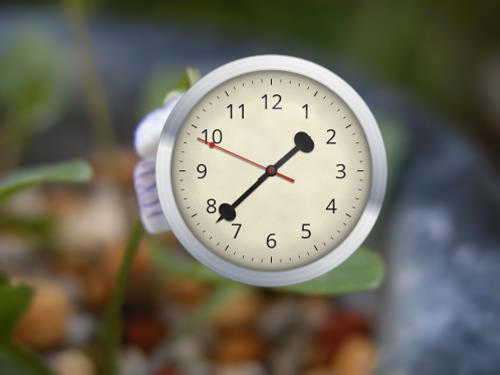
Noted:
**1:37:49**
